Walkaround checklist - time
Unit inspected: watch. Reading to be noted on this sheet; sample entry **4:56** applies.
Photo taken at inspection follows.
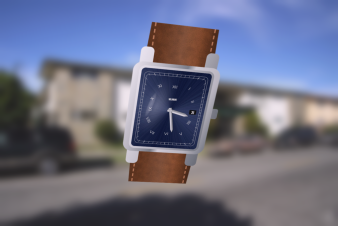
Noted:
**3:28**
